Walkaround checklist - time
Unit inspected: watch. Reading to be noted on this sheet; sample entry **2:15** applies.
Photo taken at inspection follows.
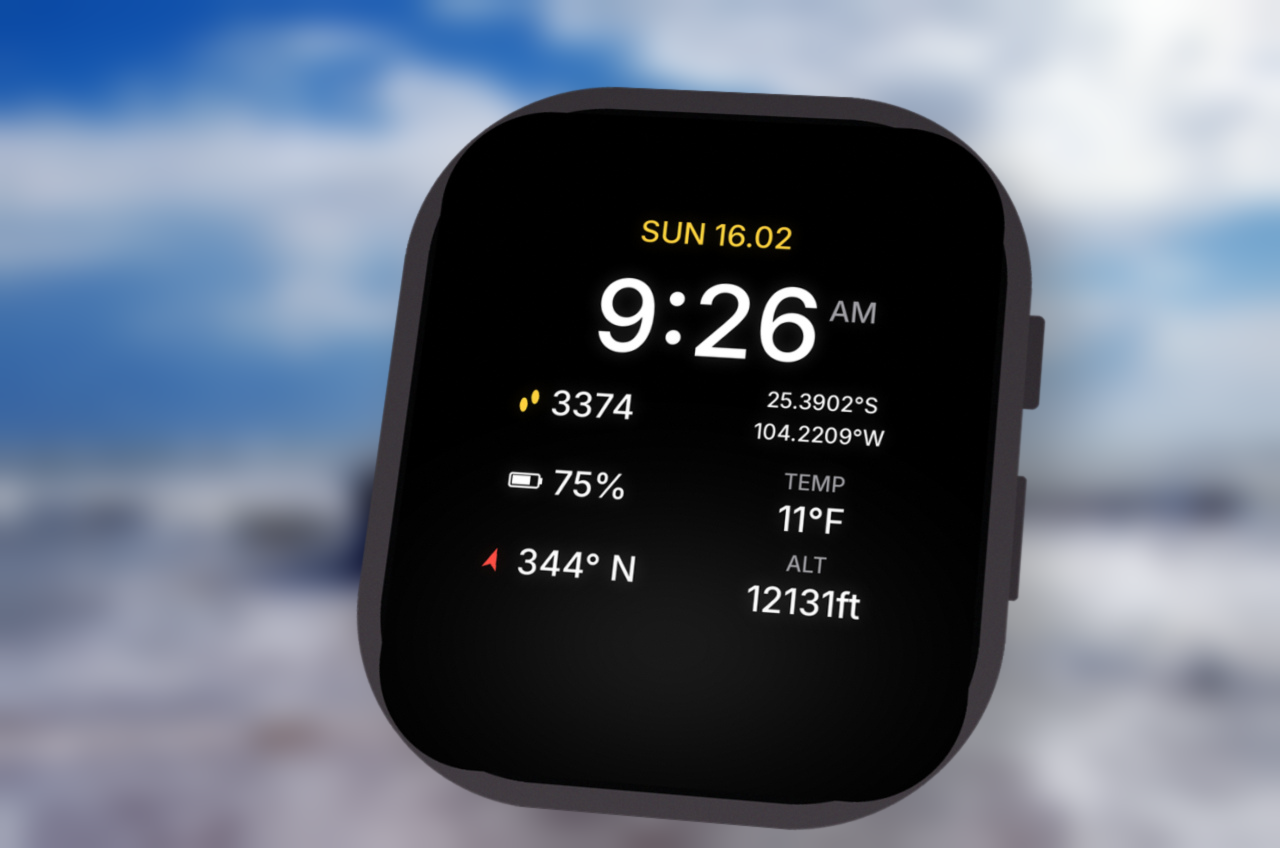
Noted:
**9:26**
